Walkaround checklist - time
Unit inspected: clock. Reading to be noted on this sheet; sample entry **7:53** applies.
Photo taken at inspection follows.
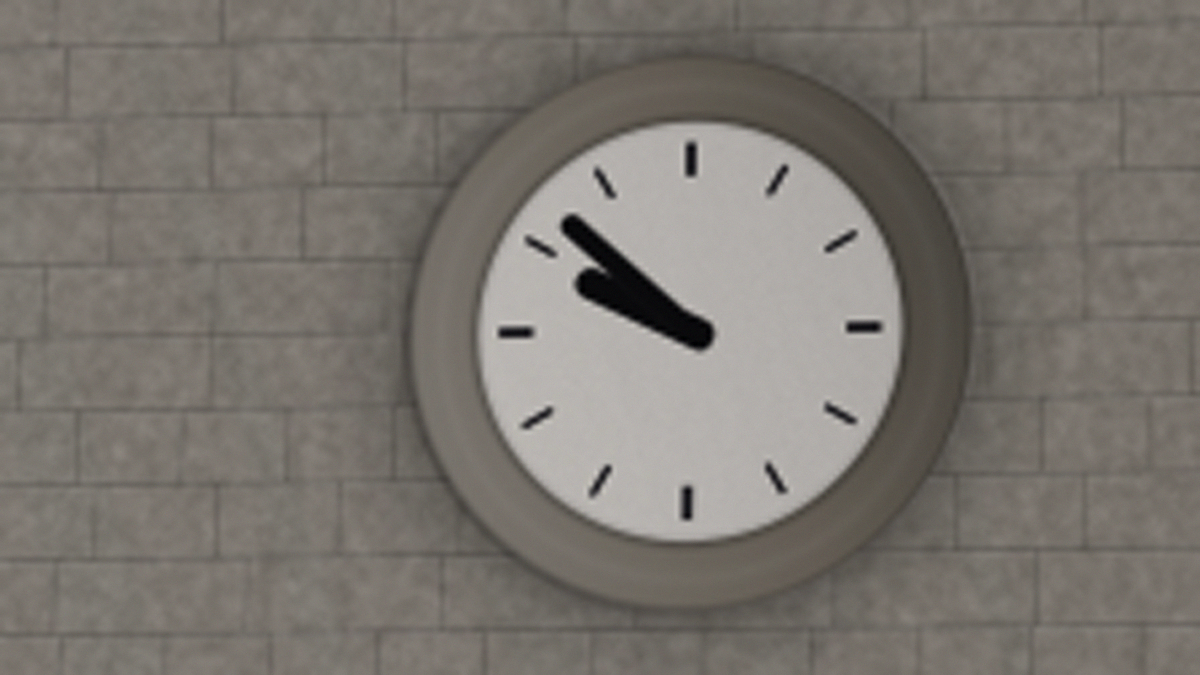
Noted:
**9:52**
